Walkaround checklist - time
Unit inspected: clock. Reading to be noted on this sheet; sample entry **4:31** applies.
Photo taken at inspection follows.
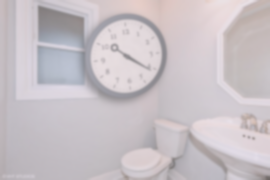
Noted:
**10:21**
